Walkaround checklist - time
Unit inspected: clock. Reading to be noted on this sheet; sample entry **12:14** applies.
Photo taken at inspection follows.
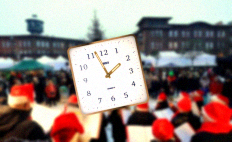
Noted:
**1:57**
